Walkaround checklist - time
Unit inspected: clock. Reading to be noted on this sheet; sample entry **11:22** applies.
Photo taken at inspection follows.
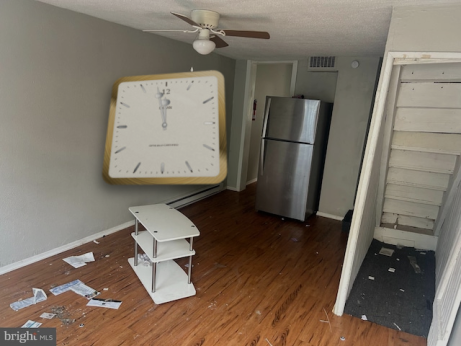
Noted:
**11:58**
